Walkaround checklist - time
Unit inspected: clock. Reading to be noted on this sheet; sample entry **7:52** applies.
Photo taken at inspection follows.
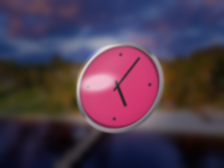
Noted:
**5:06**
